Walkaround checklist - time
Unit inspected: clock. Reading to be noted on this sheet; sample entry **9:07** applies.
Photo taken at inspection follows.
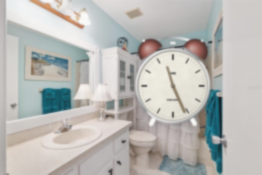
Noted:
**11:26**
